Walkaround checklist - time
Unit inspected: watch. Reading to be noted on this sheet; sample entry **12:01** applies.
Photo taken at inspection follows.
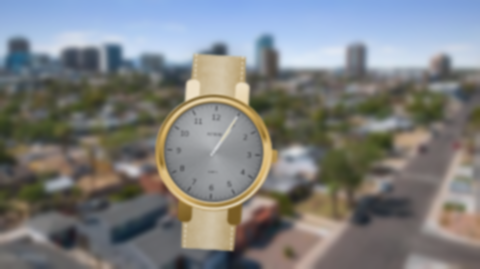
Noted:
**1:05**
